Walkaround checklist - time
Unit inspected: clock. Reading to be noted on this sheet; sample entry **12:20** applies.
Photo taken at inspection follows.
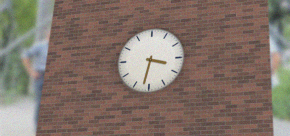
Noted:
**3:32**
